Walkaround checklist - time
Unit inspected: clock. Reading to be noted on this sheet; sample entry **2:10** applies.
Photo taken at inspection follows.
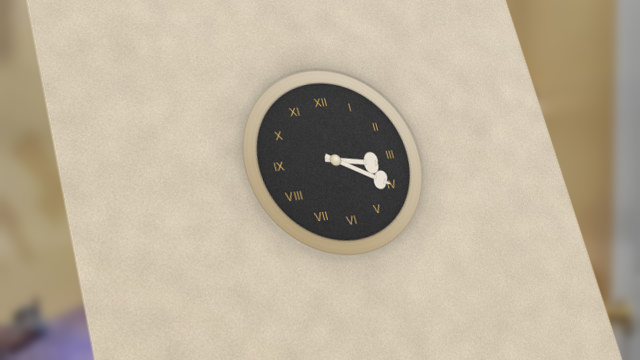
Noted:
**3:20**
